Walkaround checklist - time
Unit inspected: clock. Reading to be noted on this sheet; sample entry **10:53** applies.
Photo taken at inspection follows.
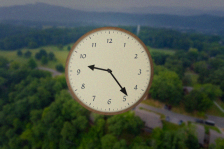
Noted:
**9:24**
